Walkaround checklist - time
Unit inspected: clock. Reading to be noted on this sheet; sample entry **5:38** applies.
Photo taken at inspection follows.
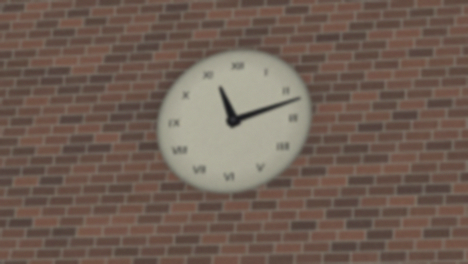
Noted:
**11:12**
